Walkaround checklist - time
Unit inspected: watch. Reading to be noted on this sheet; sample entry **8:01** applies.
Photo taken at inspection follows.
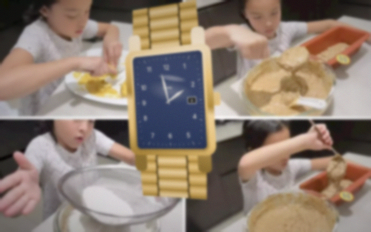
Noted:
**1:58**
